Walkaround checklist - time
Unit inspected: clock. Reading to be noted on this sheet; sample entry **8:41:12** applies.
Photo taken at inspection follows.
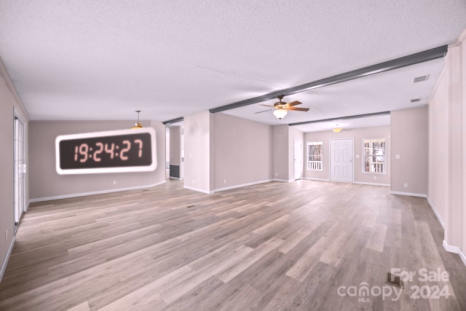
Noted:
**19:24:27**
